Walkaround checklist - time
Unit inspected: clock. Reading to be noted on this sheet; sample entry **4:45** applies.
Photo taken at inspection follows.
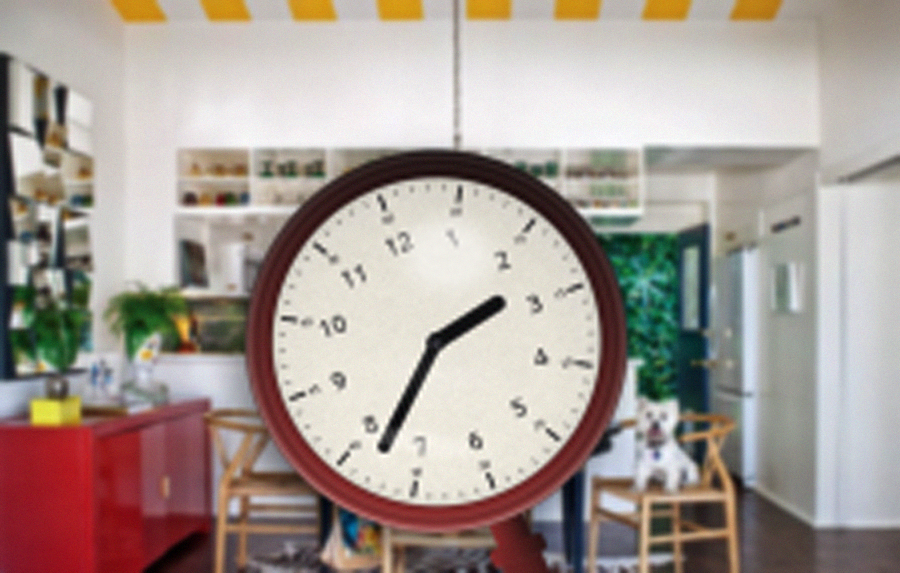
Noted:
**2:38**
